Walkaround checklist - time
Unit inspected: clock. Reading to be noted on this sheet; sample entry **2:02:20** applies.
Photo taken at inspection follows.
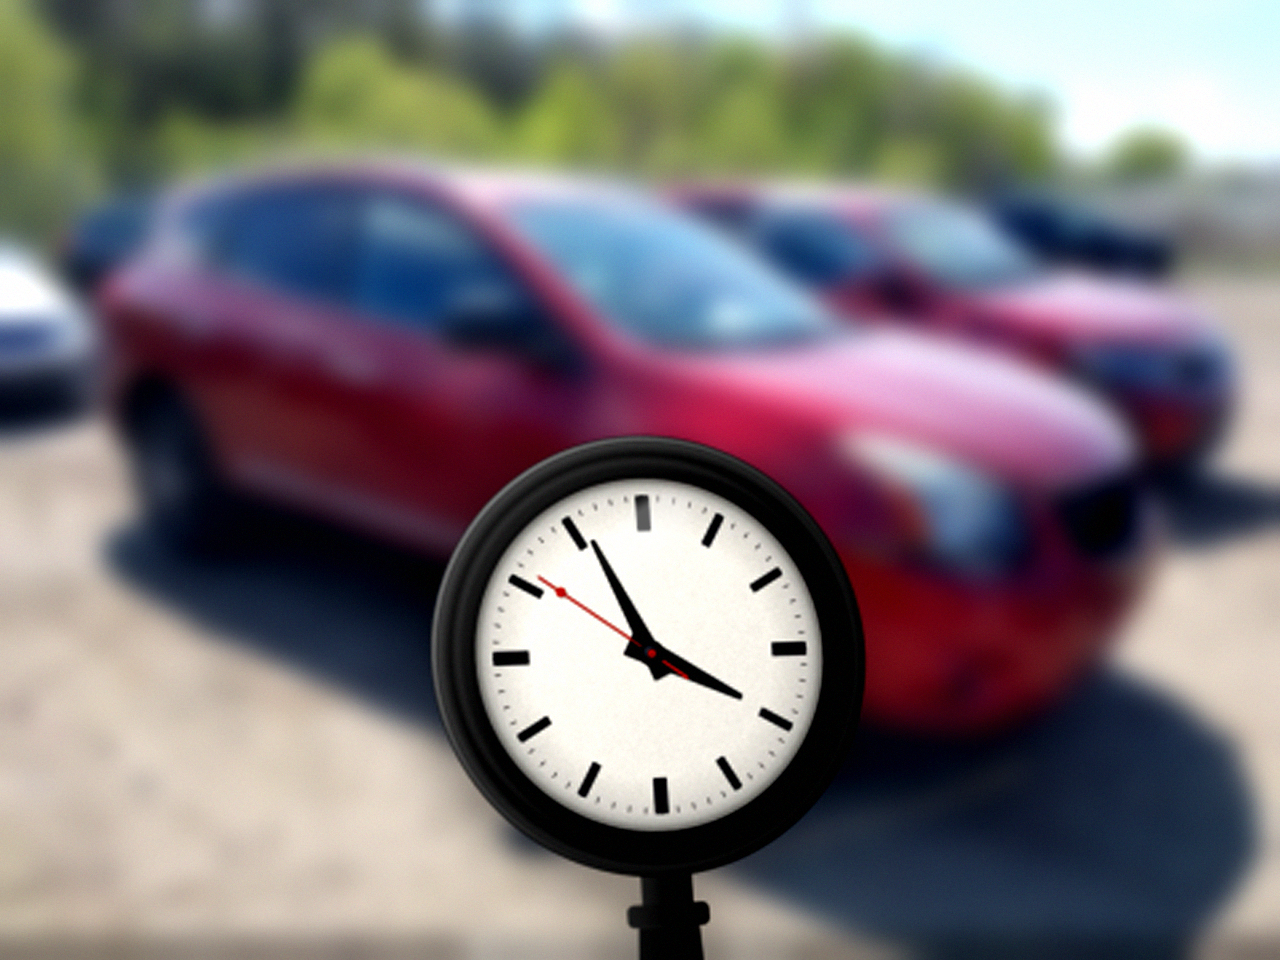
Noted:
**3:55:51**
